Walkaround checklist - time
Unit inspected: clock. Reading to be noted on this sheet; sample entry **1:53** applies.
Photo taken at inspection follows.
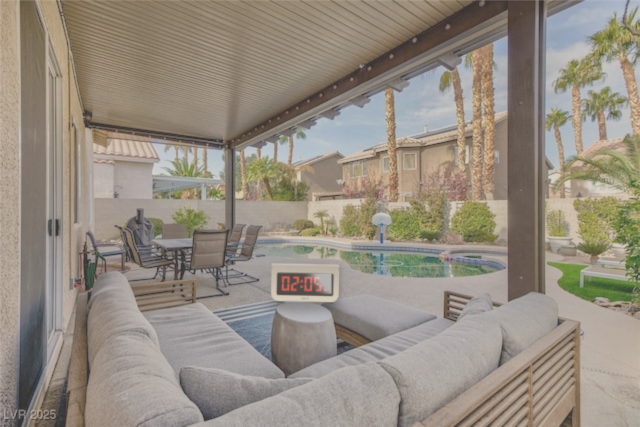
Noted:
**2:05**
